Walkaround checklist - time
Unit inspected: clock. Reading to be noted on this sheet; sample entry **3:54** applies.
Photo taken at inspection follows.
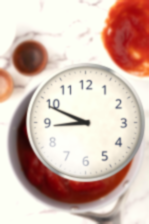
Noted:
**8:49**
